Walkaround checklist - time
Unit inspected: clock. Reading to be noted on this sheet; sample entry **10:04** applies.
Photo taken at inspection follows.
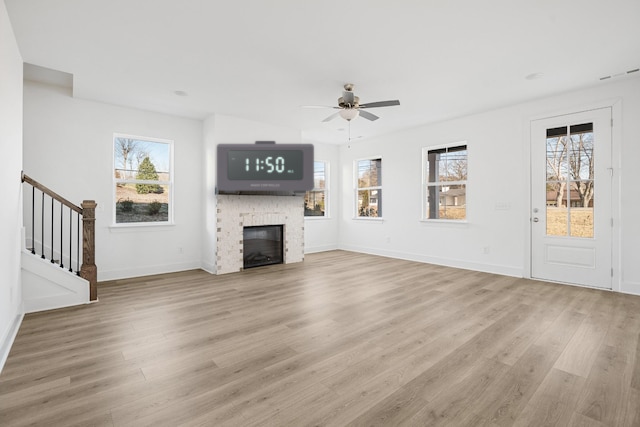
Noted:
**11:50**
